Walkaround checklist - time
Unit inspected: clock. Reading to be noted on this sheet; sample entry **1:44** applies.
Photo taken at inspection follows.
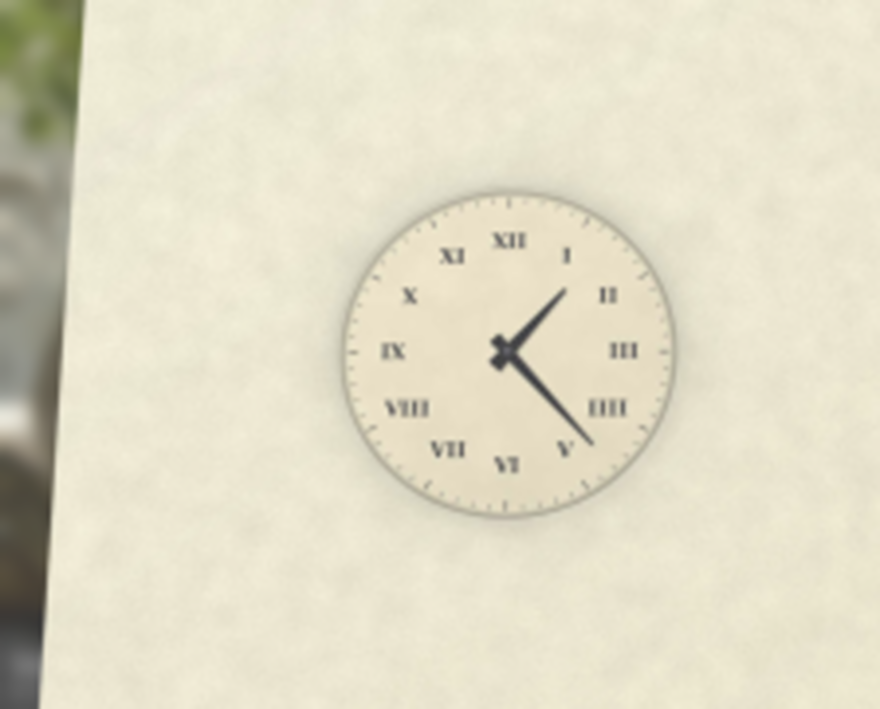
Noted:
**1:23**
